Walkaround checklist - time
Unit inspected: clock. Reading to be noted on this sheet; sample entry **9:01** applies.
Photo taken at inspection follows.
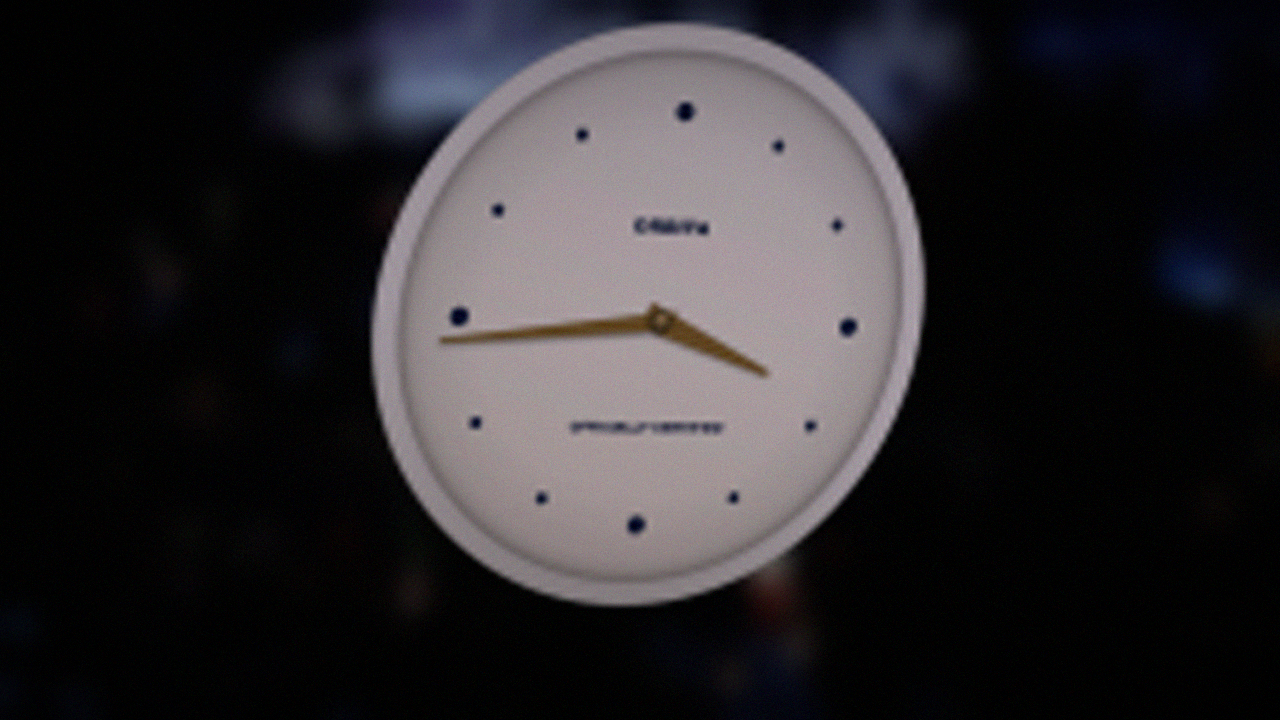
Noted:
**3:44**
